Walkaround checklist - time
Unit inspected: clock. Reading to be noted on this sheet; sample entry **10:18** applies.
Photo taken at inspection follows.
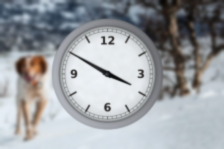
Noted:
**3:50**
